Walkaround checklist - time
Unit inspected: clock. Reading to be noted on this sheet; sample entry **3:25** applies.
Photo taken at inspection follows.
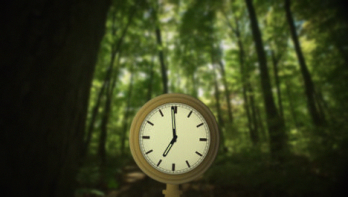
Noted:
**6:59**
